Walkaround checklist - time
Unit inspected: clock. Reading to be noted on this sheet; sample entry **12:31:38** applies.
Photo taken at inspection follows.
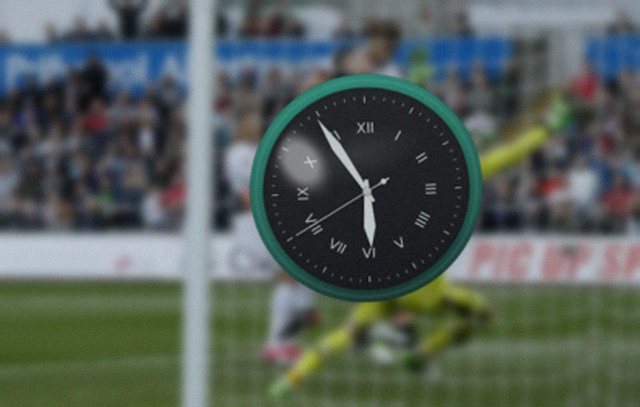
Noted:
**5:54:40**
